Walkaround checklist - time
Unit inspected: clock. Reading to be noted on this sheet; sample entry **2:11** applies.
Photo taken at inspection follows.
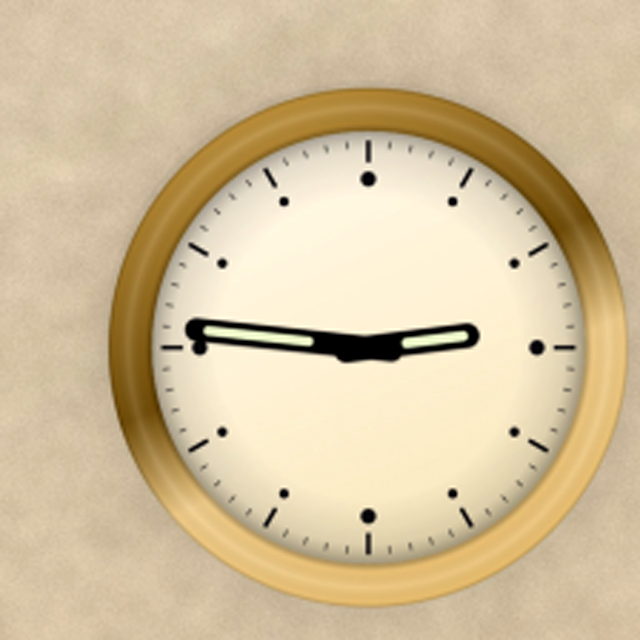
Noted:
**2:46**
